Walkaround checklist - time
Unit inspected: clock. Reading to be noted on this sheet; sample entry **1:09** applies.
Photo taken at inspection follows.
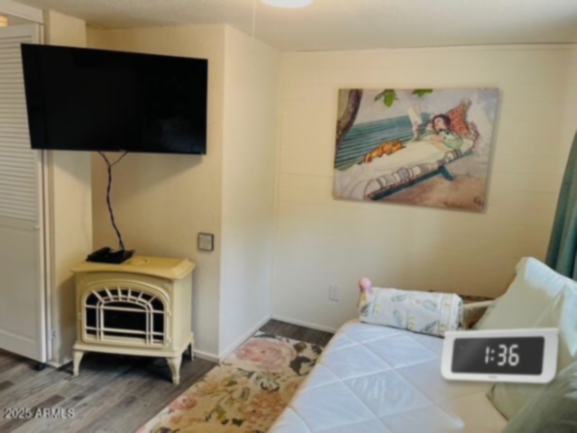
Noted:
**1:36**
